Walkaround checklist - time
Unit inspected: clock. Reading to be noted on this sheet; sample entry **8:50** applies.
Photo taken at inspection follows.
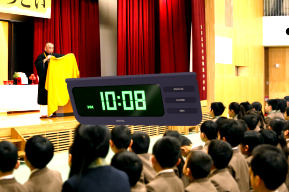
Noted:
**10:08**
